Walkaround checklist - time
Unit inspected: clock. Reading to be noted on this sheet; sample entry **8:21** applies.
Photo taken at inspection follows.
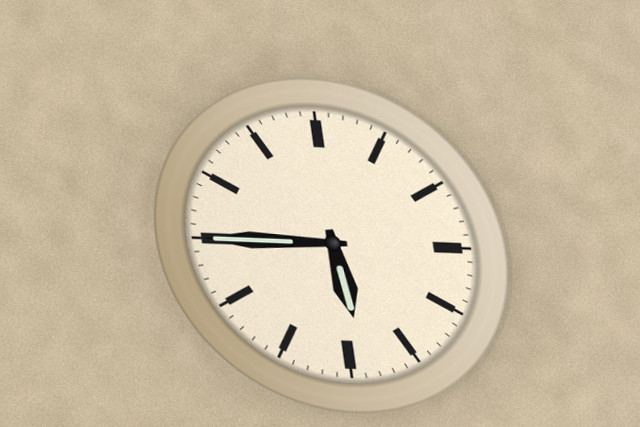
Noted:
**5:45**
